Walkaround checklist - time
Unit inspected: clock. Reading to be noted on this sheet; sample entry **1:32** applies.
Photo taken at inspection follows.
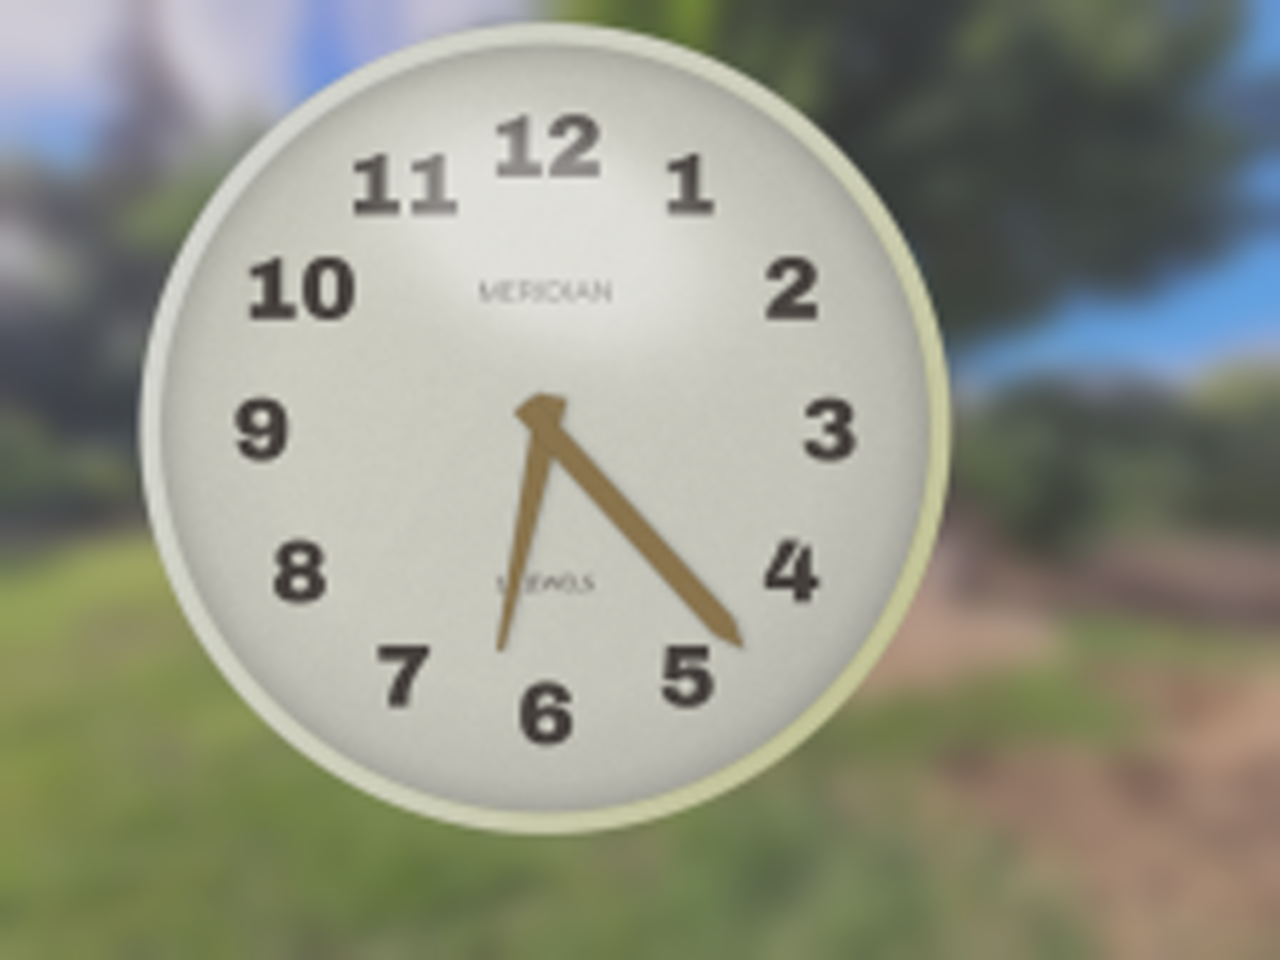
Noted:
**6:23**
